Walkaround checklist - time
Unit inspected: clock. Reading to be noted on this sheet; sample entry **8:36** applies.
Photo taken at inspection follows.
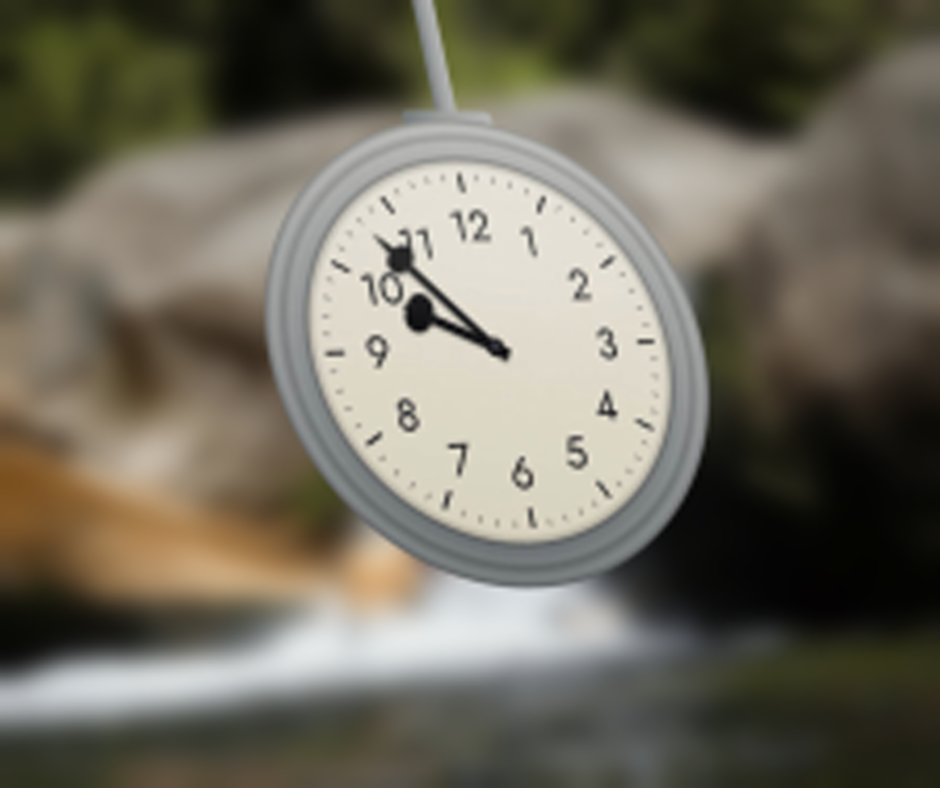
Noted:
**9:53**
